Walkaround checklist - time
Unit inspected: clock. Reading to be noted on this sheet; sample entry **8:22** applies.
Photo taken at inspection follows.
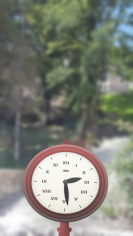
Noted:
**2:29**
